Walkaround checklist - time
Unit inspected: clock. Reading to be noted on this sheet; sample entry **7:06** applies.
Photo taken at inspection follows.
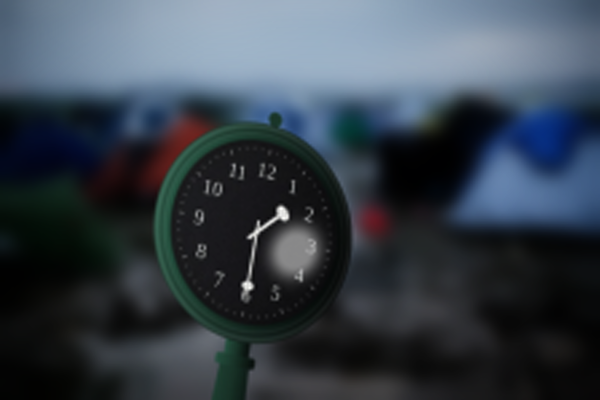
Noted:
**1:30**
